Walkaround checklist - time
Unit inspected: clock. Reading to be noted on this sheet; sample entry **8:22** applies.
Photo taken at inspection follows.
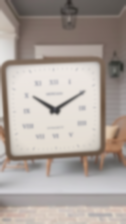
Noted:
**10:10**
